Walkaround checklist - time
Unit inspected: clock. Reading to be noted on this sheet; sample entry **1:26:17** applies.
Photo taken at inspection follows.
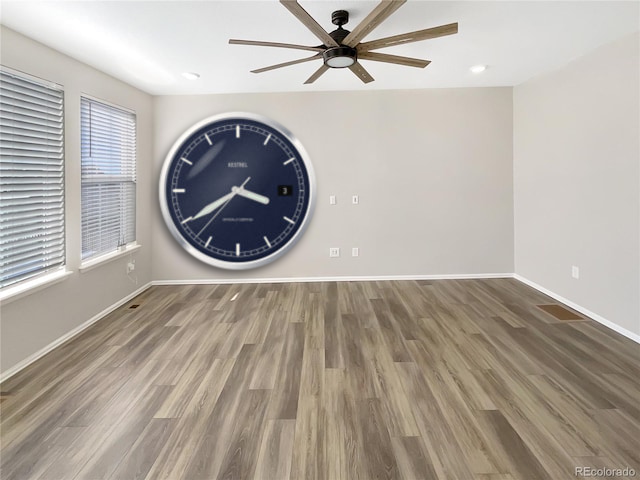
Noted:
**3:39:37**
